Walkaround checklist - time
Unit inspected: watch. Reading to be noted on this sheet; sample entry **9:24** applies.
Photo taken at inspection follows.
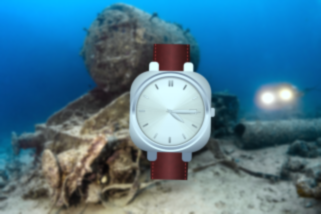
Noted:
**4:15**
